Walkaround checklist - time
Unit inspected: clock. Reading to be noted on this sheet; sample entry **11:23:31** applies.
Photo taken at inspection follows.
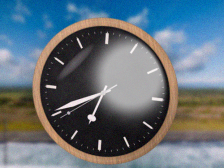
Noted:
**6:40:39**
